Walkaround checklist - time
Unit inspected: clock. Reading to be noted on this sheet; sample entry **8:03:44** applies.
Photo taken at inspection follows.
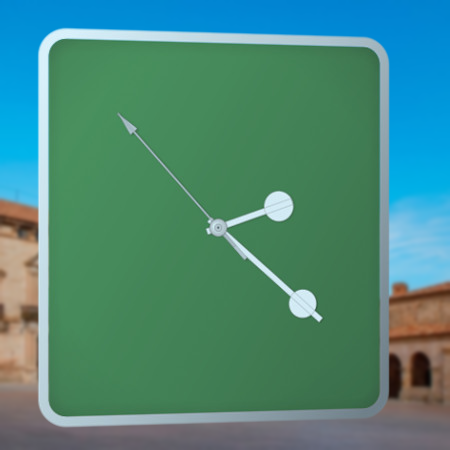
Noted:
**2:21:53**
